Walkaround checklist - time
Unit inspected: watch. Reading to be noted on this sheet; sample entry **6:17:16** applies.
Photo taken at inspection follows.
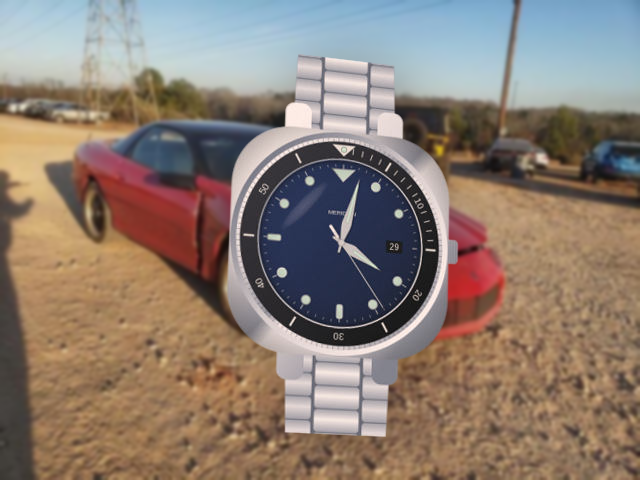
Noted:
**4:02:24**
